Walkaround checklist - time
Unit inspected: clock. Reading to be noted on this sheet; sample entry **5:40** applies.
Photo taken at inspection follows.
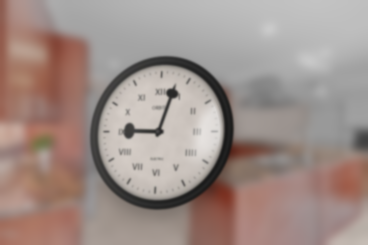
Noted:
**9:03**
